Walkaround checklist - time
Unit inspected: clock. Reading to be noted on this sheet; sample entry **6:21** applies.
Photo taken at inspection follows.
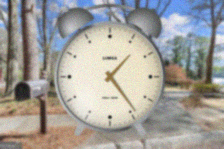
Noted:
**1:24**
